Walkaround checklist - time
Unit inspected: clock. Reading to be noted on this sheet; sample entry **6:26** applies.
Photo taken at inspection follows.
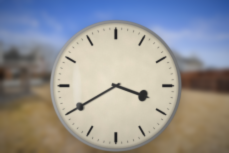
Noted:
**3:40**
